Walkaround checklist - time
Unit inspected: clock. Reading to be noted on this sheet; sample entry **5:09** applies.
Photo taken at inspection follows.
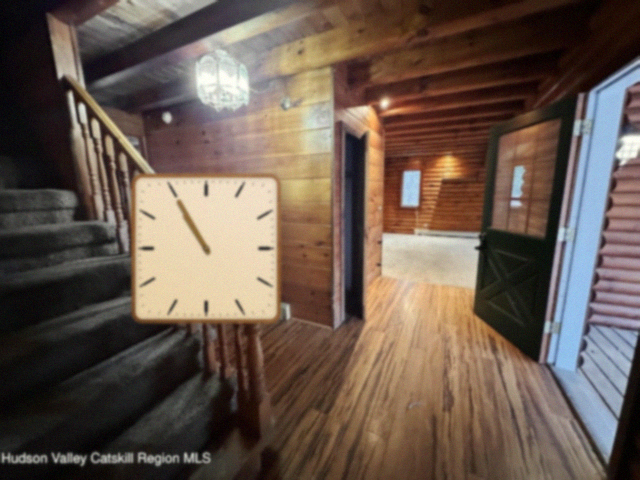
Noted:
**10:55**
